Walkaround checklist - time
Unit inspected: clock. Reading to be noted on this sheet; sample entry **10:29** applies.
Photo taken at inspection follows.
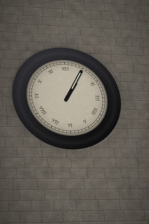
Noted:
**1:05**
